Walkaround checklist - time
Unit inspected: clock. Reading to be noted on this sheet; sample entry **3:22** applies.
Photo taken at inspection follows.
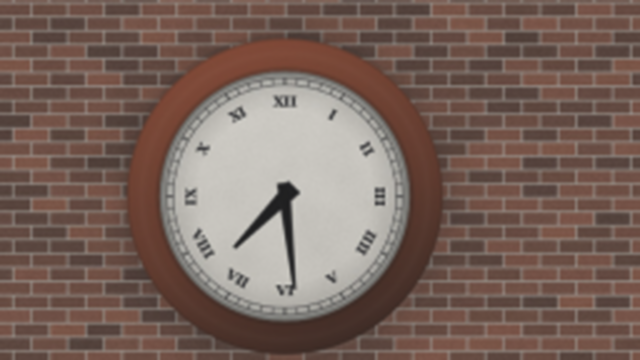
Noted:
**7:29**
